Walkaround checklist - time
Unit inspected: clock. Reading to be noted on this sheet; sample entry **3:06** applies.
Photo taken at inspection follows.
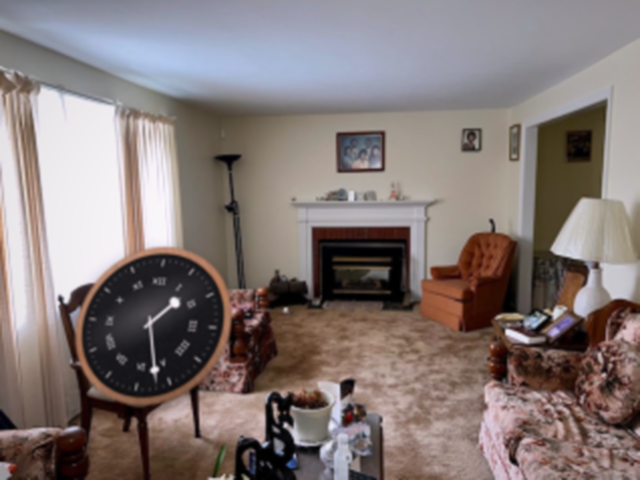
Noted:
**1:27**
